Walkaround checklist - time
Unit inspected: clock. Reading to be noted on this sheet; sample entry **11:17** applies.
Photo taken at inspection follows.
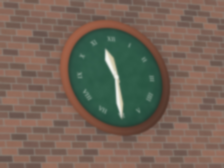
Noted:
**11:30**
